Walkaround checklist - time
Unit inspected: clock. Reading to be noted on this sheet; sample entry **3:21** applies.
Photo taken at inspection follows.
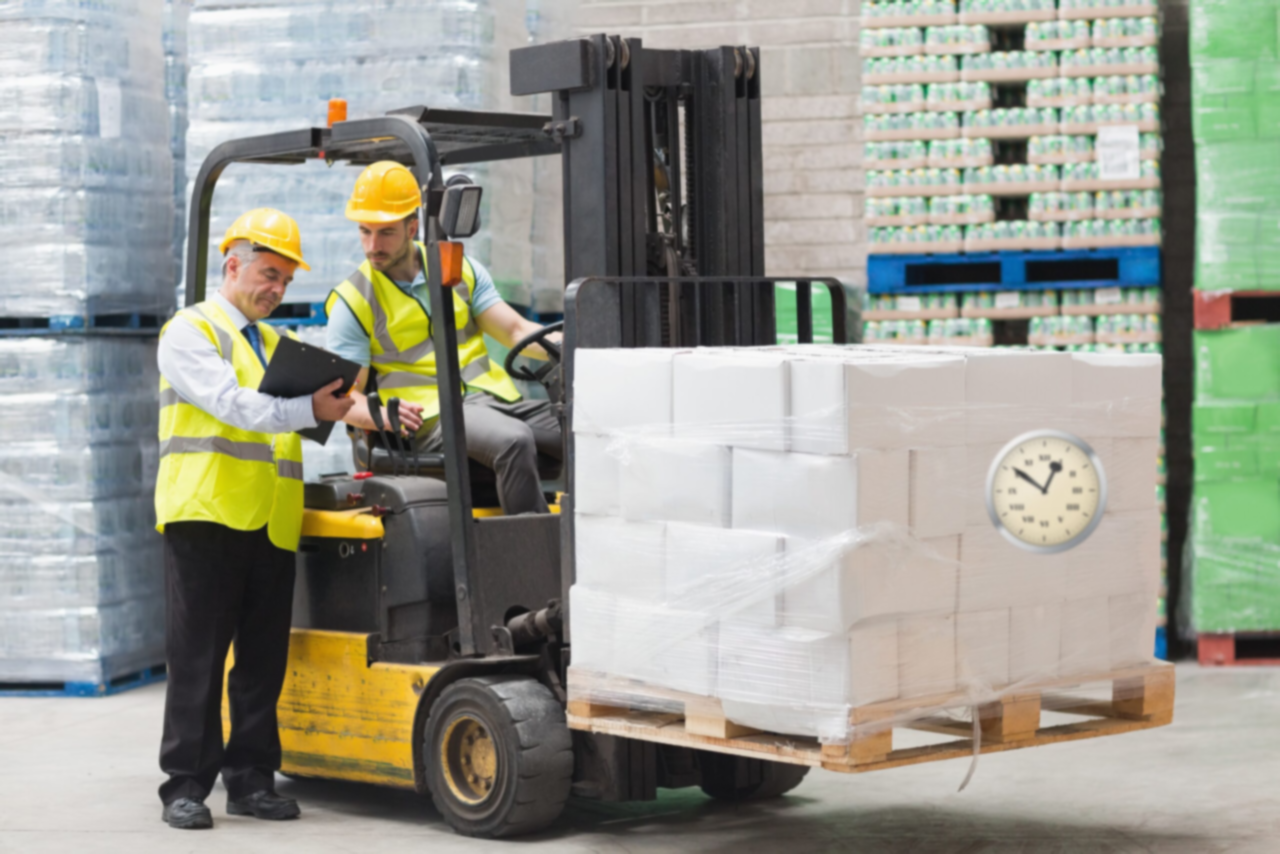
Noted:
**12:51**
